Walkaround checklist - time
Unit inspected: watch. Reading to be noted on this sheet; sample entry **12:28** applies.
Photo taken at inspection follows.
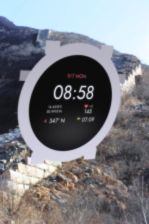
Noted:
**8:58**
